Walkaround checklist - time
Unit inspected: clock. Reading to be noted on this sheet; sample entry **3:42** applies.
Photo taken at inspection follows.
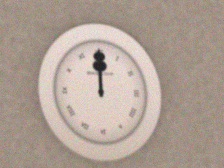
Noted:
**12:00**
